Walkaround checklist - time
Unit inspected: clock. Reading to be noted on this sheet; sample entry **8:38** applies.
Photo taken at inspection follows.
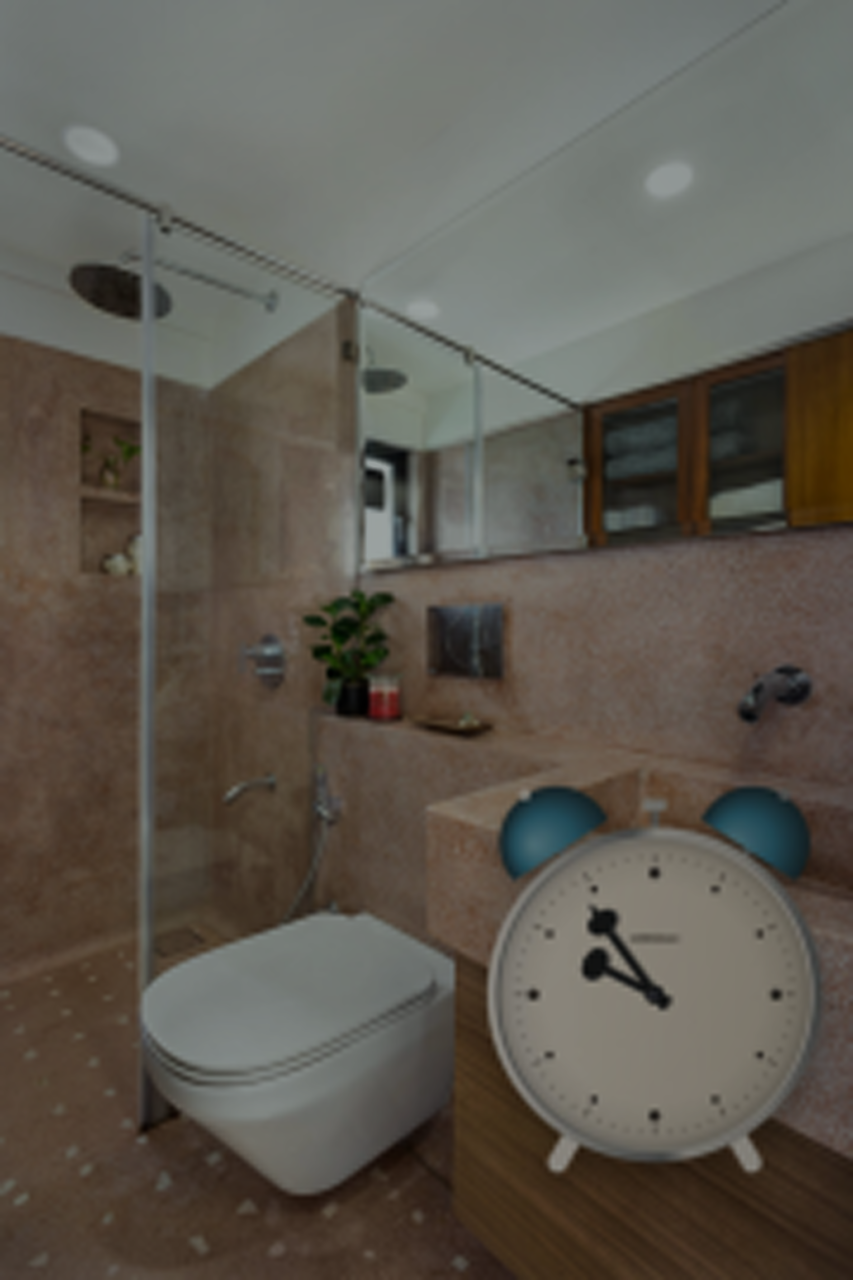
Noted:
**9:54**
